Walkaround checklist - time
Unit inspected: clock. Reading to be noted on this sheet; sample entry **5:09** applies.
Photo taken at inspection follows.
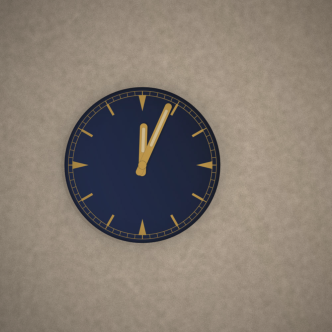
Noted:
**12:04**
